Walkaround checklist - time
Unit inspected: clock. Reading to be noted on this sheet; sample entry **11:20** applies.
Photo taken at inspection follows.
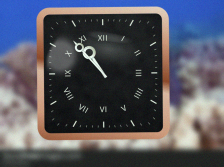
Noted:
**10:53**
